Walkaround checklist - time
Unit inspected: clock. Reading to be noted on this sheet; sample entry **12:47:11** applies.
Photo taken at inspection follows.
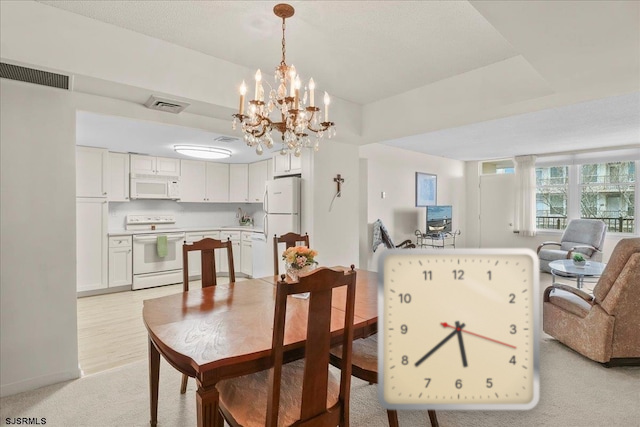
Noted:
**5:38:18**
